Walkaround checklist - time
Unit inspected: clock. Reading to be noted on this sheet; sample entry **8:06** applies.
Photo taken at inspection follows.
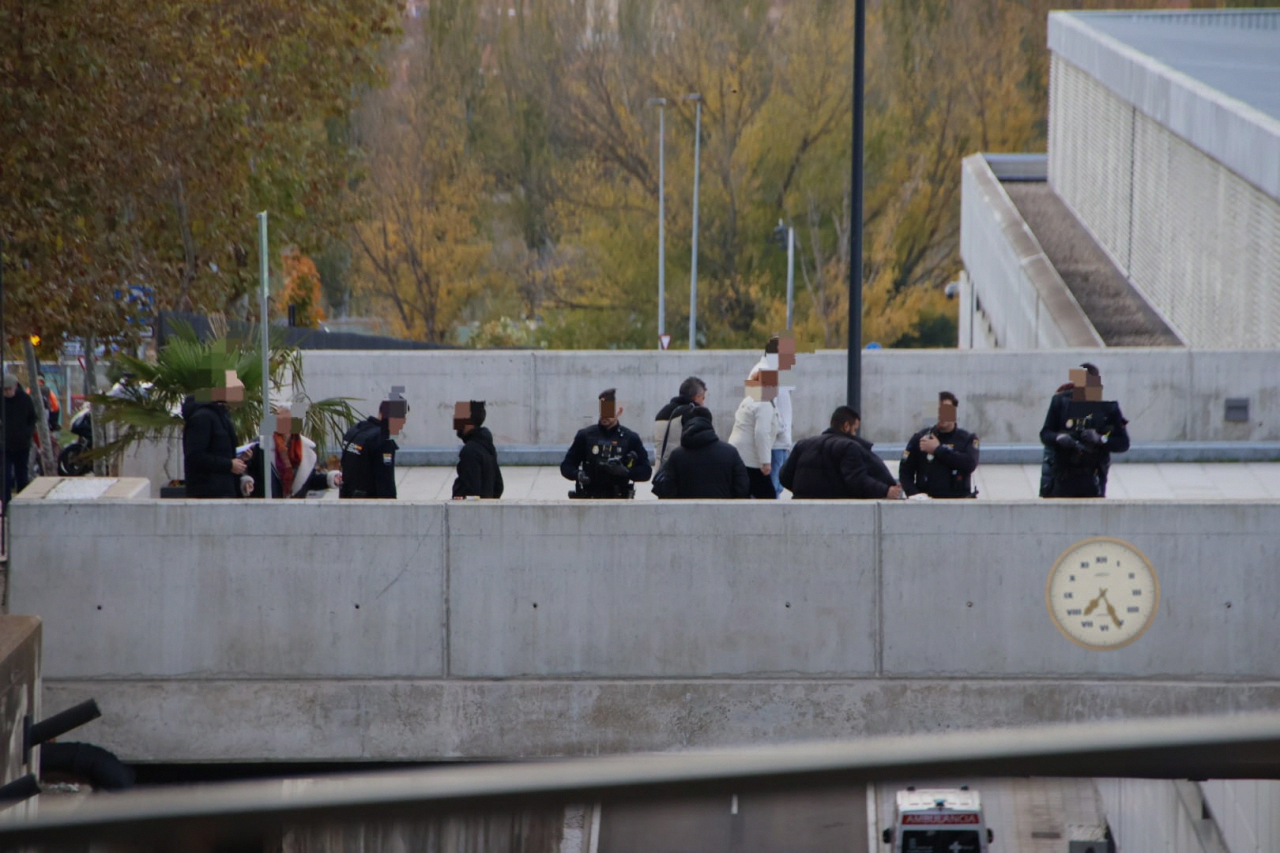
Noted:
**7:26**
